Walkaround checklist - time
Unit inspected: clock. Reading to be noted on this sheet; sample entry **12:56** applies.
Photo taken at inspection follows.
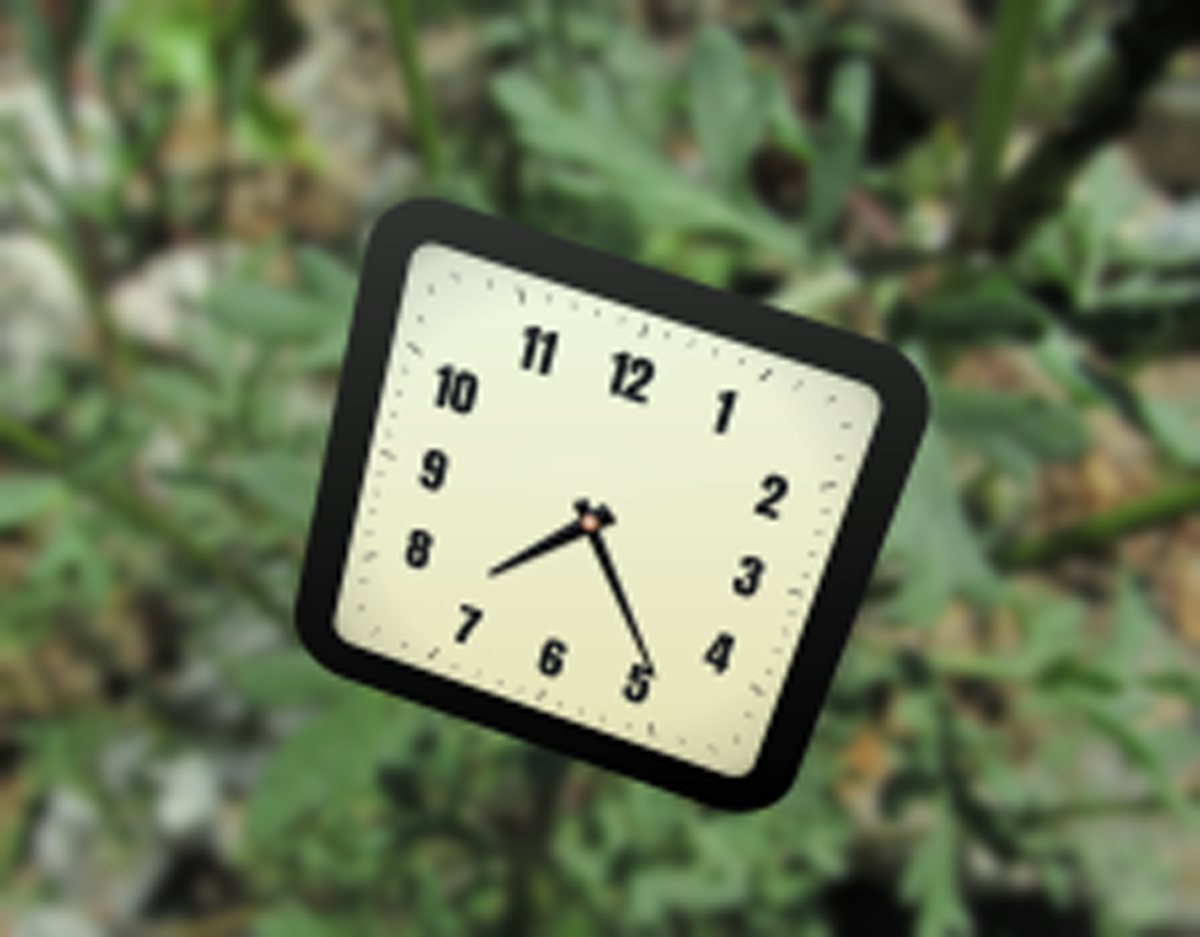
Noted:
**7:24**
